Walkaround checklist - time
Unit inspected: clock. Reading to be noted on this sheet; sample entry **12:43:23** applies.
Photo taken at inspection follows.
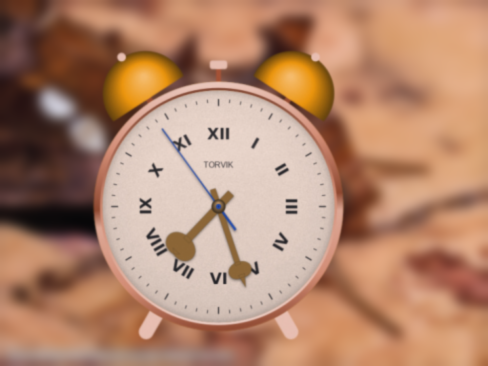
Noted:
**7:26:54**
